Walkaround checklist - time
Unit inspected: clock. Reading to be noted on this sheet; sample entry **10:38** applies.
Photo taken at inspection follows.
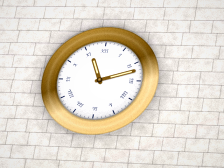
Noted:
**11:12**
